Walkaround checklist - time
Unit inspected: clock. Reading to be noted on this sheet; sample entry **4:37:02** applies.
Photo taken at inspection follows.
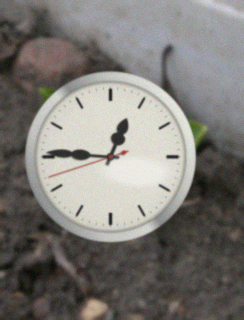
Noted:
**12:45:42**
